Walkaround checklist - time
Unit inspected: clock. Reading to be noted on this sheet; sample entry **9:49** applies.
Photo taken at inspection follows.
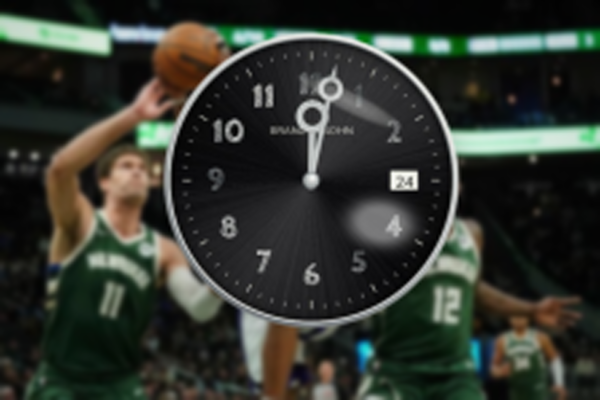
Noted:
**12:02**
